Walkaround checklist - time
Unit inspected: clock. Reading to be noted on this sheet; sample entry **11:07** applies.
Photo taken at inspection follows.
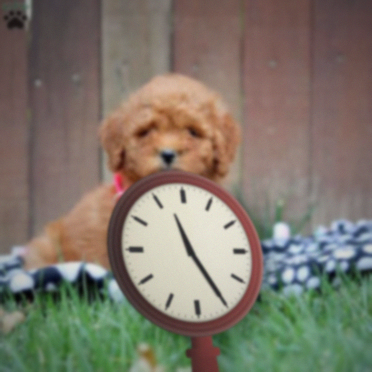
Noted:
**11:25**
